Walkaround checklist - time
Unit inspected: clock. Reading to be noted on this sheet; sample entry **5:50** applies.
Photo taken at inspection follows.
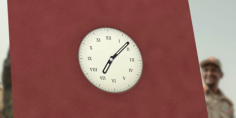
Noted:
**7:08**
